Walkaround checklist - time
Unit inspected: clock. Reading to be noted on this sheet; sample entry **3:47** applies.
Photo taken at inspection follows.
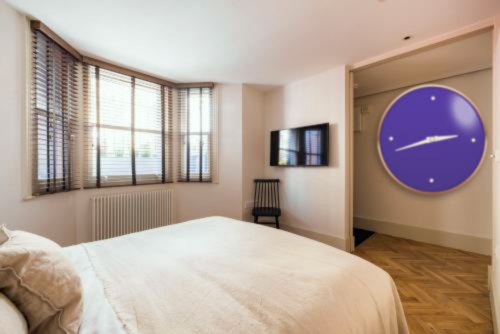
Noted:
**2:42**
